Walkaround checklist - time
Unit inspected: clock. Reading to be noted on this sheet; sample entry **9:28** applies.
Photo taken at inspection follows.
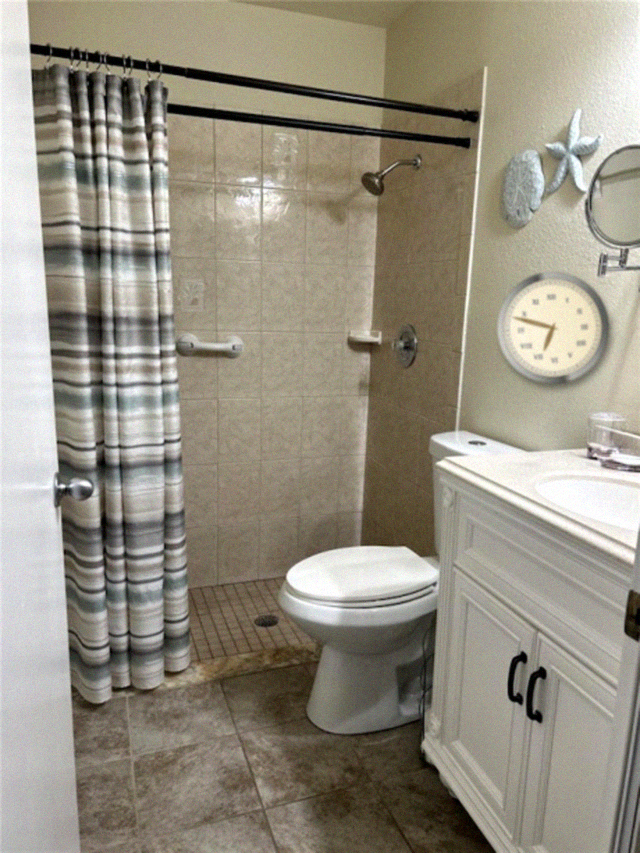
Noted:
**6:48**
